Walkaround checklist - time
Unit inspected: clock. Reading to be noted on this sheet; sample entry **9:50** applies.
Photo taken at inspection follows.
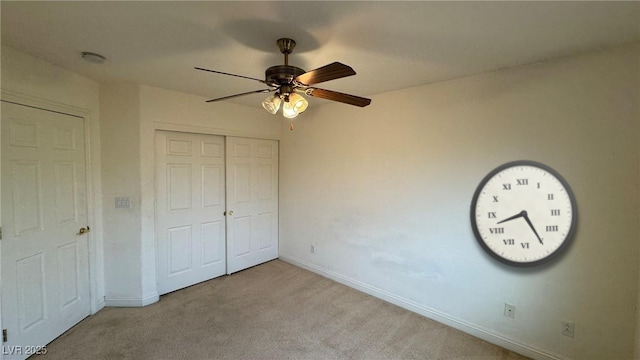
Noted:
**8:25**
